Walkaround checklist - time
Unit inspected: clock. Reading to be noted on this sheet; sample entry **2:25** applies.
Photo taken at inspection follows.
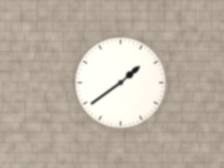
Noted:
**1:39**
